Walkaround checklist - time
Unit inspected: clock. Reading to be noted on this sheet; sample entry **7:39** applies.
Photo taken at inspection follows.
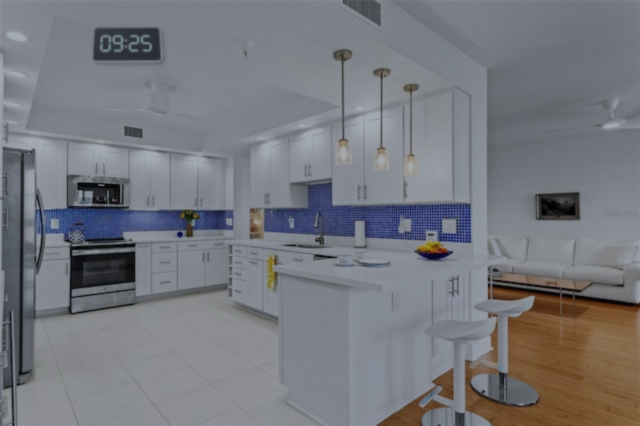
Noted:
**9:25**
